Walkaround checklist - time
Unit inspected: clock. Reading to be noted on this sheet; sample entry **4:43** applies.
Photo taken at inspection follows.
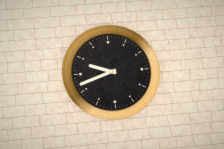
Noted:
**9:42**
